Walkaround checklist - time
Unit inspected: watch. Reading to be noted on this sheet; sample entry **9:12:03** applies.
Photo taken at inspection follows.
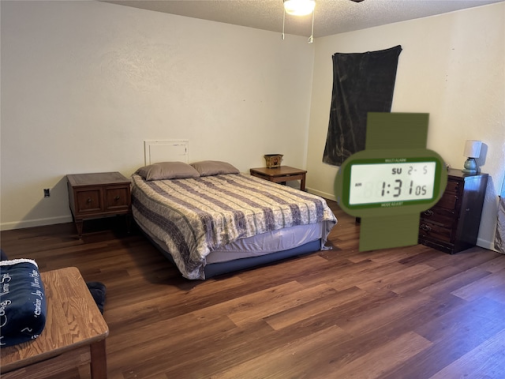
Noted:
**1:31:05**
